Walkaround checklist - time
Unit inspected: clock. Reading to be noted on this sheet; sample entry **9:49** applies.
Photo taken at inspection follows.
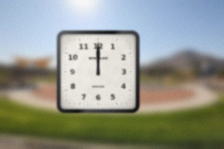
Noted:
**12:00**
